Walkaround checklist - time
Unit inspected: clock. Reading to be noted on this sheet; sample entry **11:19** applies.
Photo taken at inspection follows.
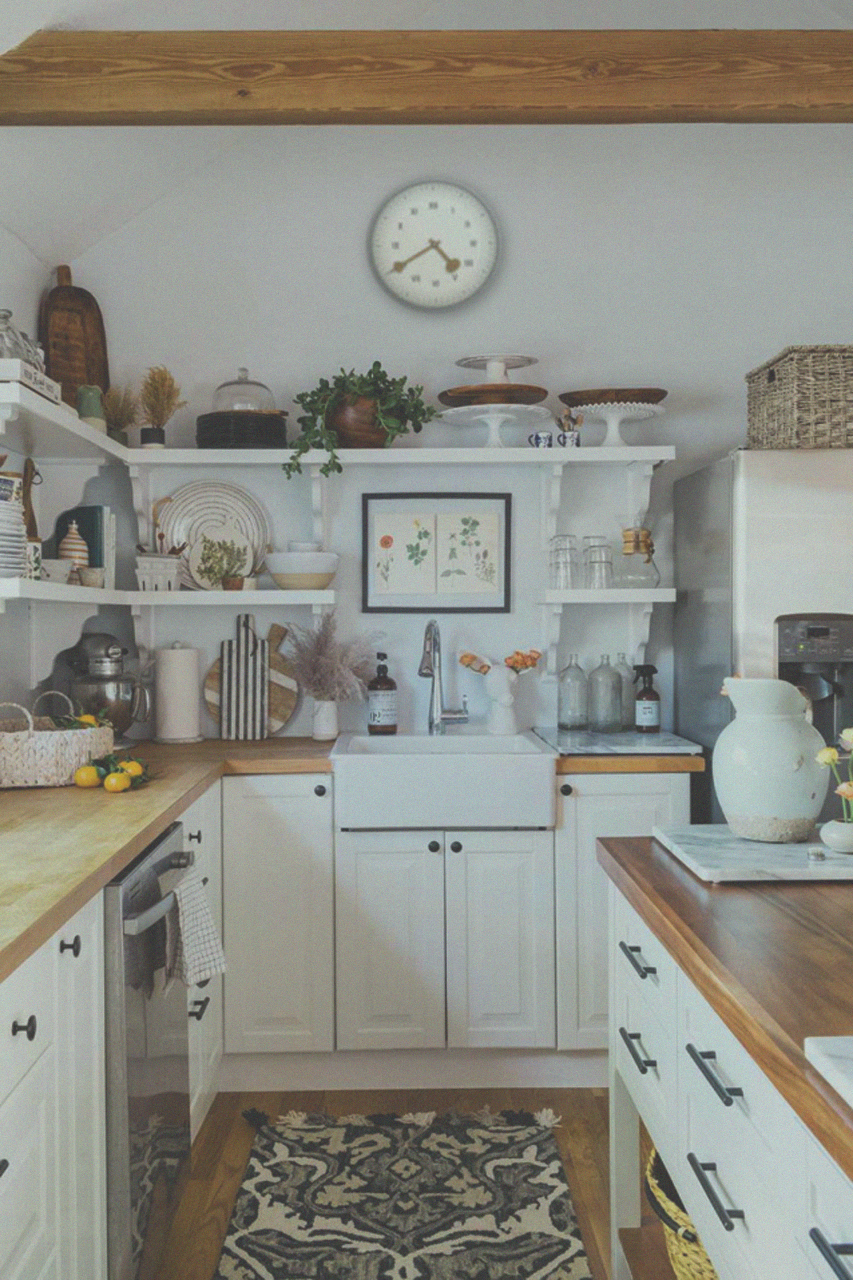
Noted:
**4:40**
